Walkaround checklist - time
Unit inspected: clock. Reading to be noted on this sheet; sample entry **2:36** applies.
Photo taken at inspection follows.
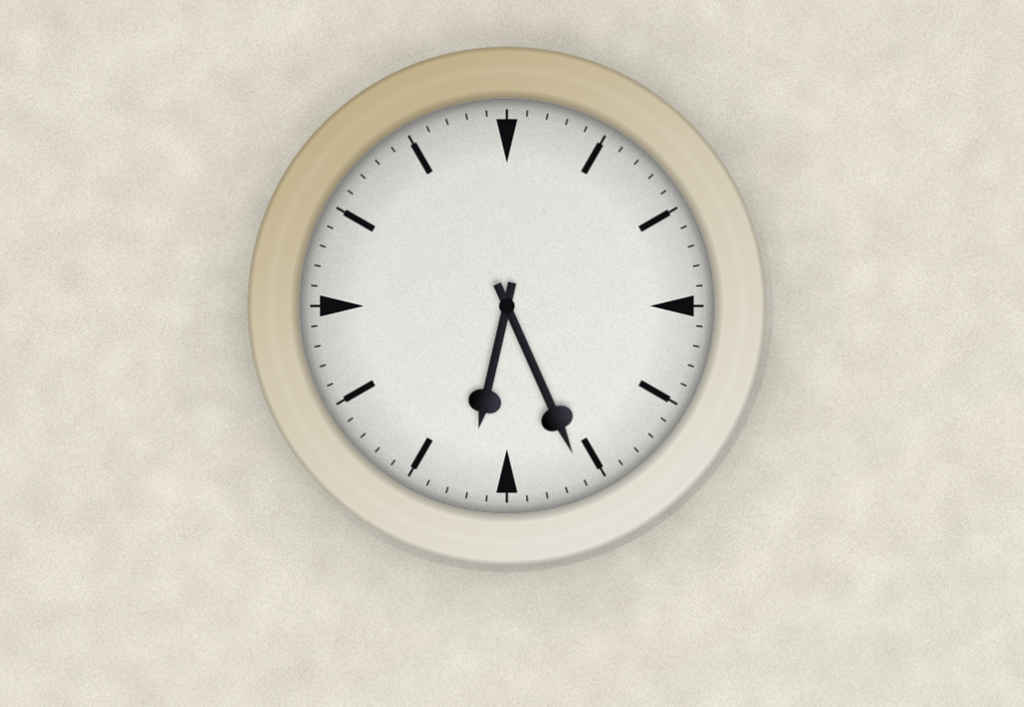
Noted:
**6:26**
